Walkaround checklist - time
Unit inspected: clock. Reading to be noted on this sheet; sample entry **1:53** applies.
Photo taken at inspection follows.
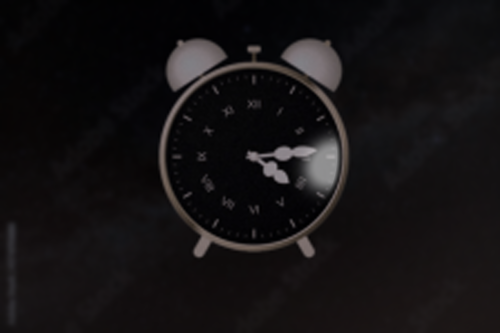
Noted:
**4:14**
